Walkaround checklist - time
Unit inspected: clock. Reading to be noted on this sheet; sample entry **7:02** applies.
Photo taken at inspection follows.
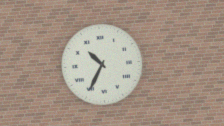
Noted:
**10:35**
